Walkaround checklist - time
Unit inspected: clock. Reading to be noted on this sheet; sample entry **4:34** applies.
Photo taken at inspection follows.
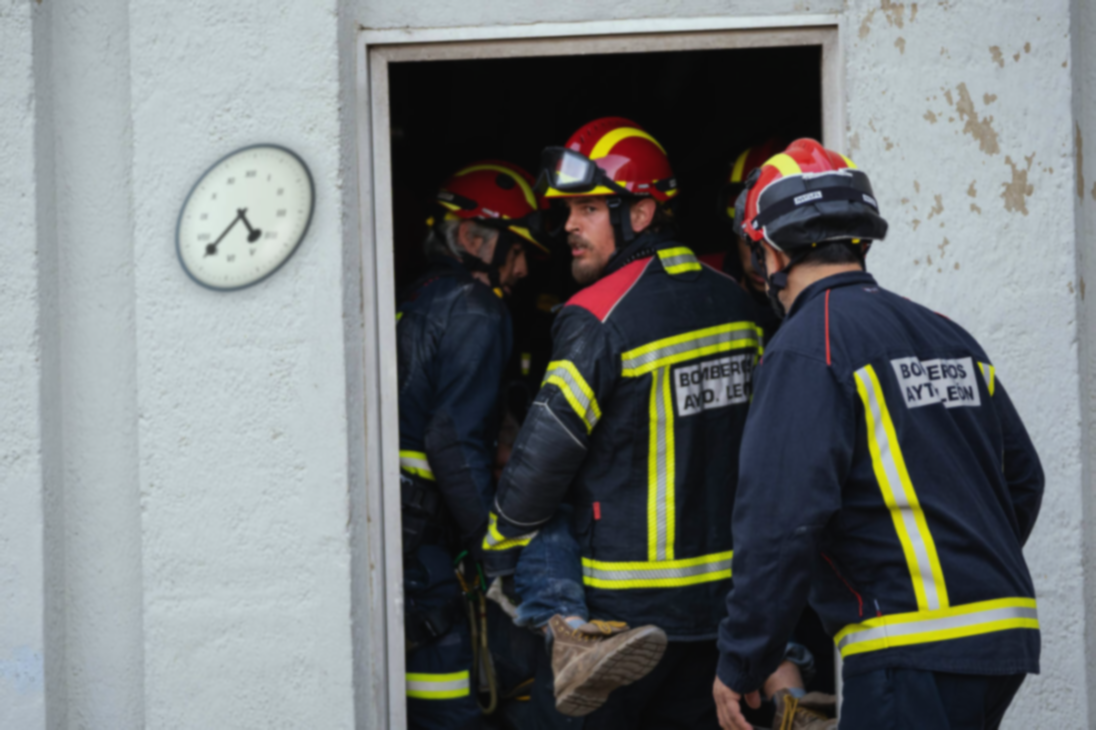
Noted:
**4:36**
